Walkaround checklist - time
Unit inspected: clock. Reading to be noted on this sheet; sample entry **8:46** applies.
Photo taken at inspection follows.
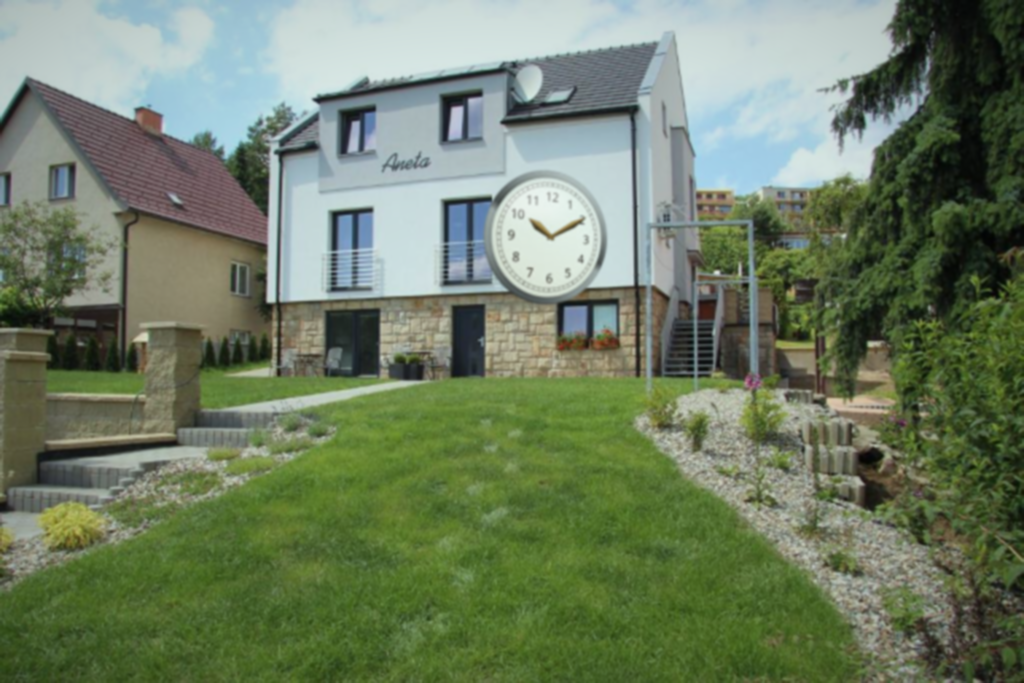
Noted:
**10:10**
